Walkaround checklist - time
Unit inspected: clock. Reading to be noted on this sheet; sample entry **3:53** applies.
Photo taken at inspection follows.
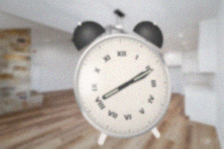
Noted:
**8:11**
